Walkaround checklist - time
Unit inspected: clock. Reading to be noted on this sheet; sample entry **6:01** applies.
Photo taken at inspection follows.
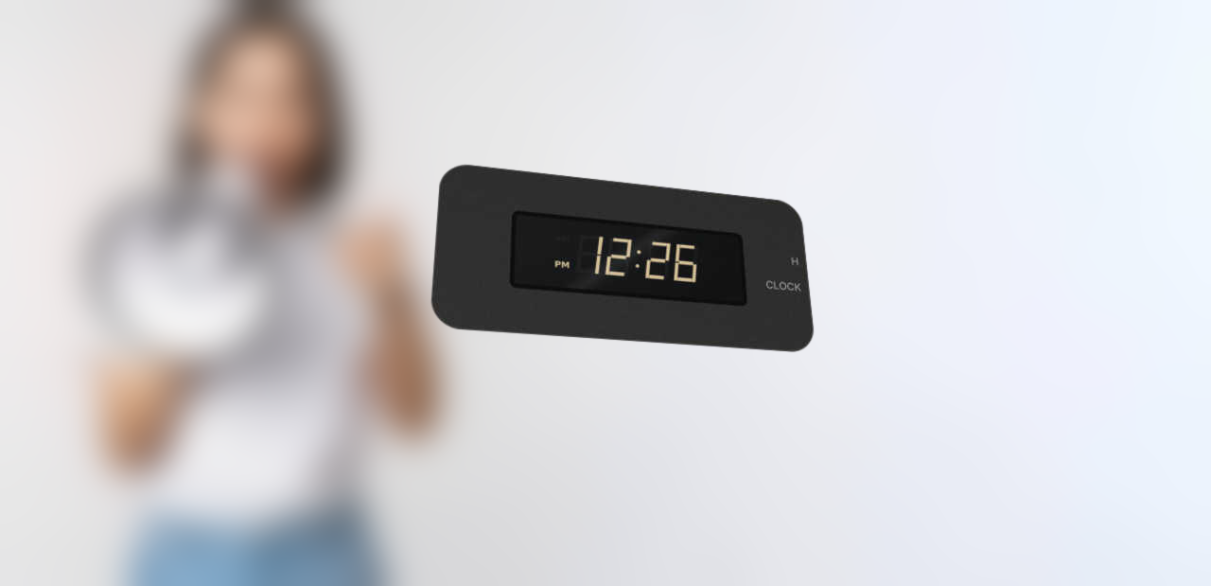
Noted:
**12:26**
